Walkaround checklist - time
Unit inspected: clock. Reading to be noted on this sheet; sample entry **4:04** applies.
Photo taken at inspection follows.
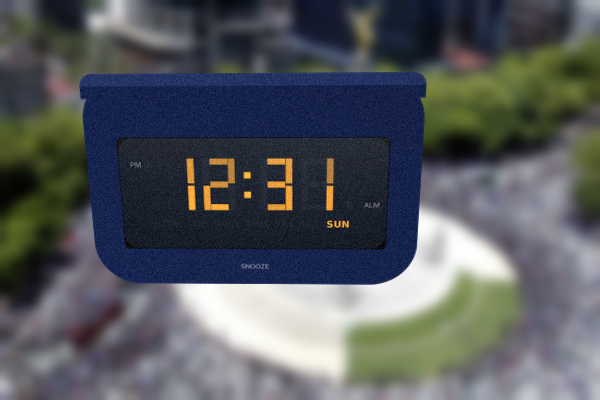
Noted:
**12:31**
